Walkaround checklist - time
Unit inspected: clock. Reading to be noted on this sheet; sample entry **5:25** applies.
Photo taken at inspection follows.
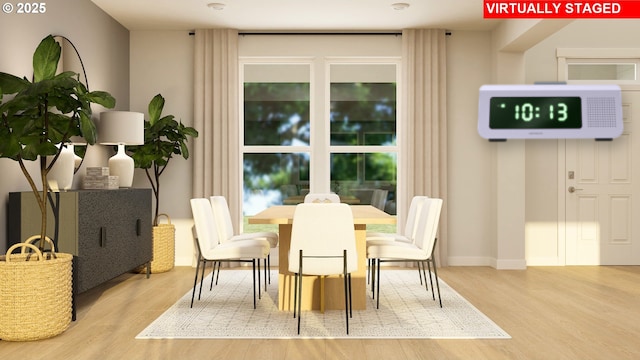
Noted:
**10:13**
